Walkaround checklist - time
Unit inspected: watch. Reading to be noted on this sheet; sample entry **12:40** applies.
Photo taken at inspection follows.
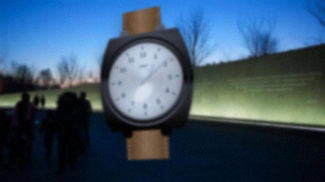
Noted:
**1:09**
